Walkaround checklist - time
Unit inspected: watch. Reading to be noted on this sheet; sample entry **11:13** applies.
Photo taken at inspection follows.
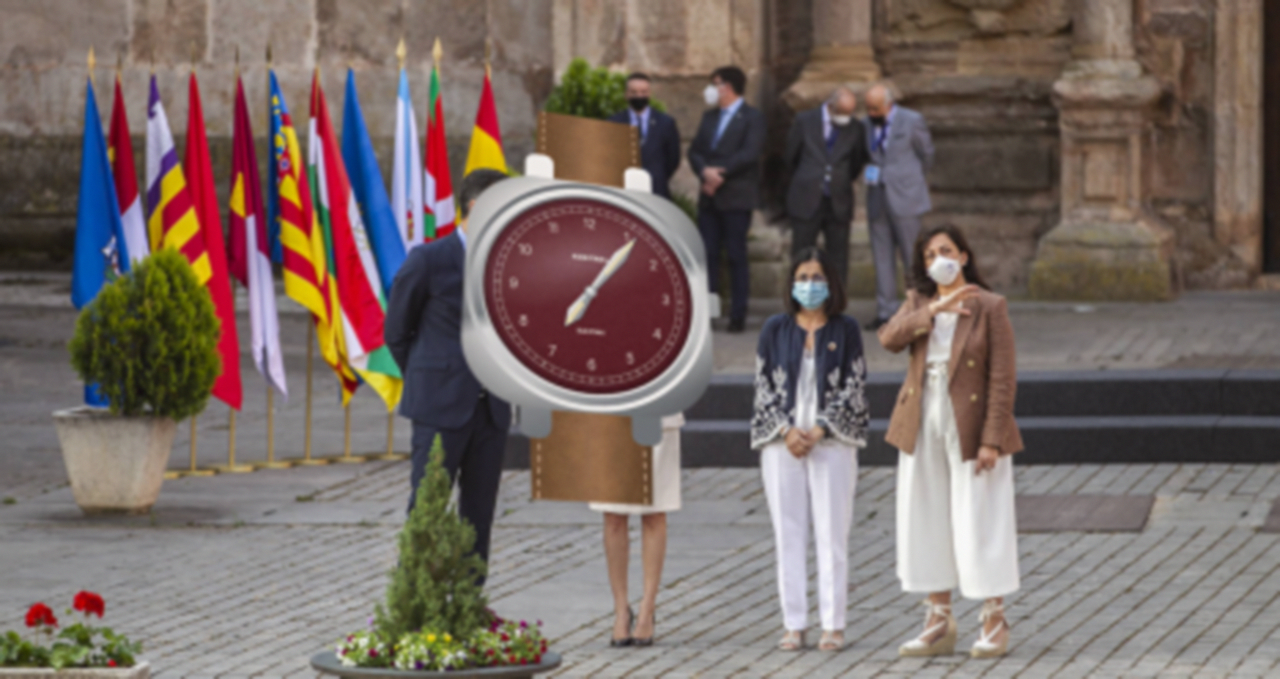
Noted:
**7:06**
